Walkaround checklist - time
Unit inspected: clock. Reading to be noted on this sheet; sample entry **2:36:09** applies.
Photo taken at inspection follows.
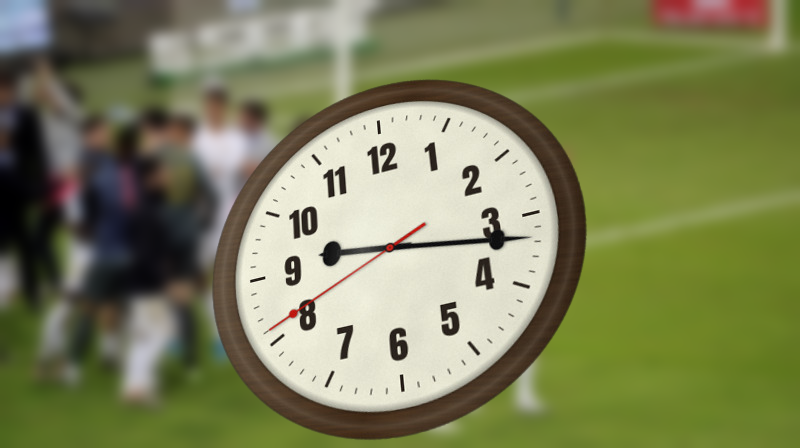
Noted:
**9:16:41**
